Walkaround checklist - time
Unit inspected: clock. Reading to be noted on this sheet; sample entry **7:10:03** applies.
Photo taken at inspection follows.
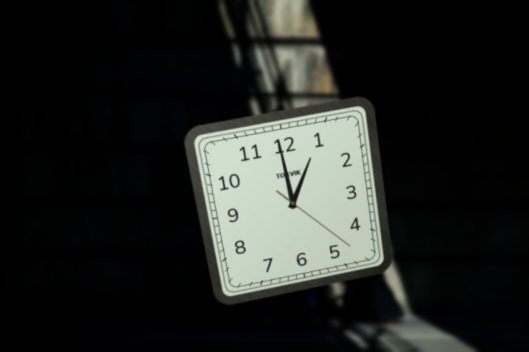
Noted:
**12:59:23**
